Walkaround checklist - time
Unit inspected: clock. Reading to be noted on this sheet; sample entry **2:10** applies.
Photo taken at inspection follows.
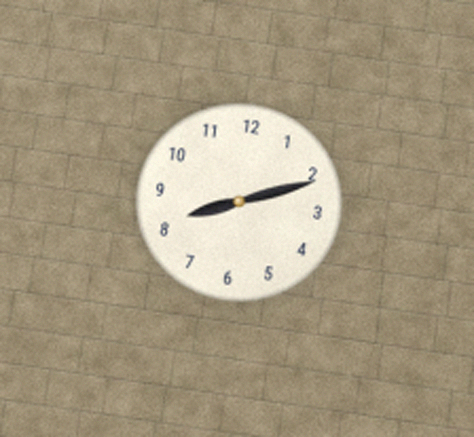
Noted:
**8:11**
